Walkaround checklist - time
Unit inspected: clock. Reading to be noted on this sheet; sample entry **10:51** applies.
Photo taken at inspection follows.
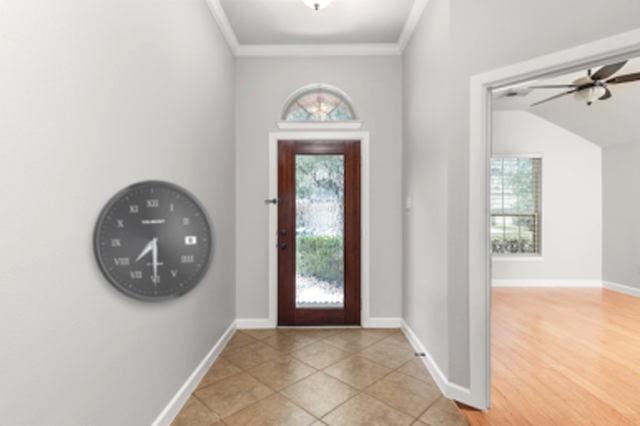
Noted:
**7:30**
